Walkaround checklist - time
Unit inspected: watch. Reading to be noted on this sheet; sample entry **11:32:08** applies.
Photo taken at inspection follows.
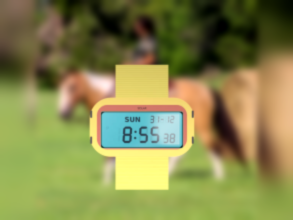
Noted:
**8:55:38**
